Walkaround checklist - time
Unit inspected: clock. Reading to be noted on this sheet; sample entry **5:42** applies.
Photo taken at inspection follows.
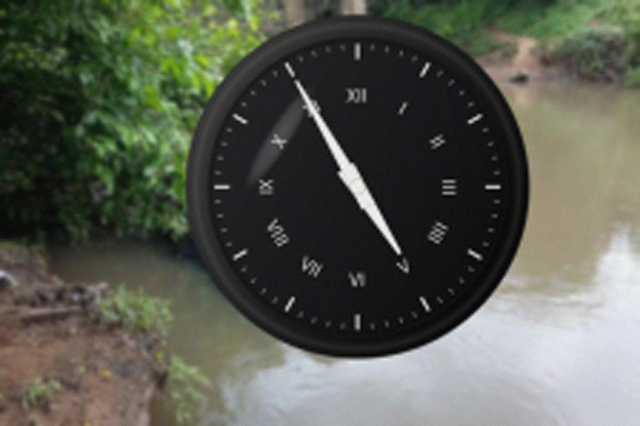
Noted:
**4:55**
